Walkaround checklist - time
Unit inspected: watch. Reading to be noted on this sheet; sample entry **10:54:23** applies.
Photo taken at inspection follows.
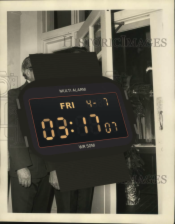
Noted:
**3:17:07**
